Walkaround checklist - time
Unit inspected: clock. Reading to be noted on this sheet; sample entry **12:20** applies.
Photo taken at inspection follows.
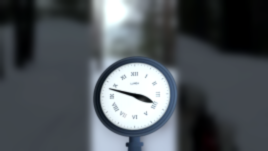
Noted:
**3:48**
